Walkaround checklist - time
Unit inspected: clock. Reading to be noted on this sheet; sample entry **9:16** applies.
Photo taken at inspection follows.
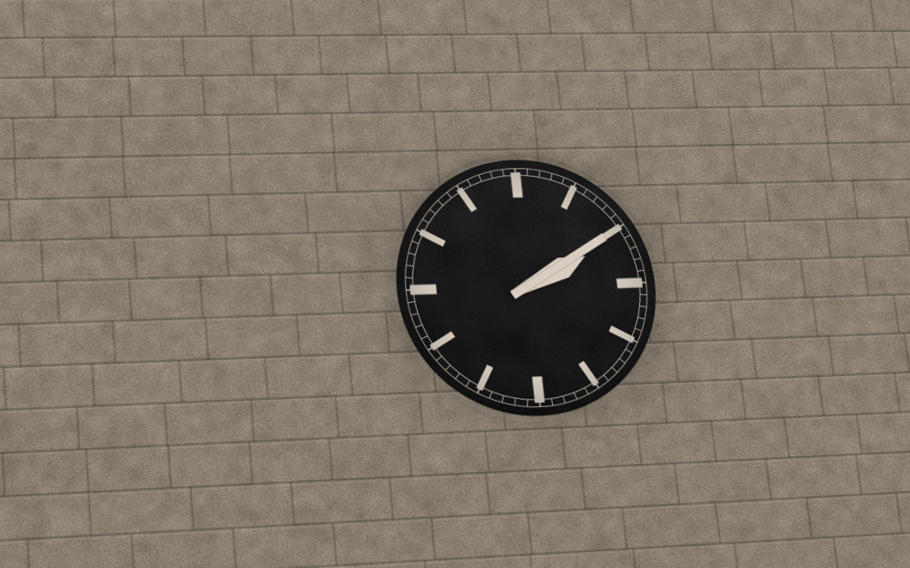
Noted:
**2:10**
